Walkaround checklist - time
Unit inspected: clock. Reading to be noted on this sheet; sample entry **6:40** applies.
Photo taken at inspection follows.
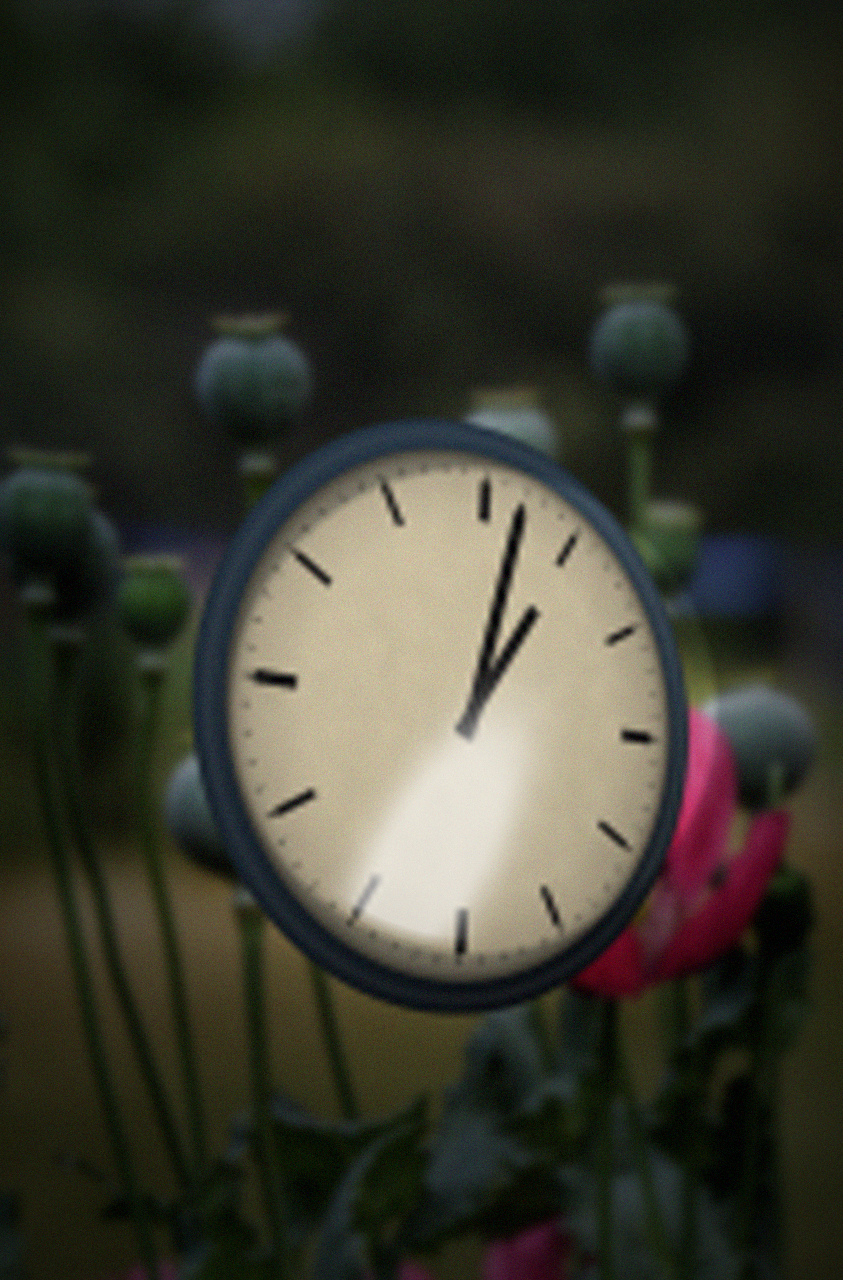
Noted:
**1:02**
